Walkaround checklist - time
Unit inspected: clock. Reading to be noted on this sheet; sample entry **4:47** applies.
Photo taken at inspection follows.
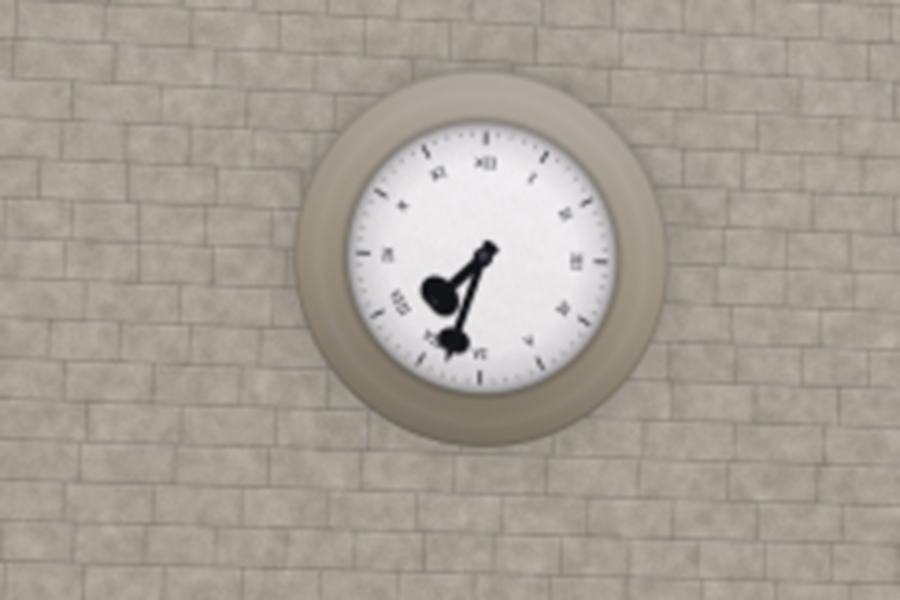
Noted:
**7:33**
